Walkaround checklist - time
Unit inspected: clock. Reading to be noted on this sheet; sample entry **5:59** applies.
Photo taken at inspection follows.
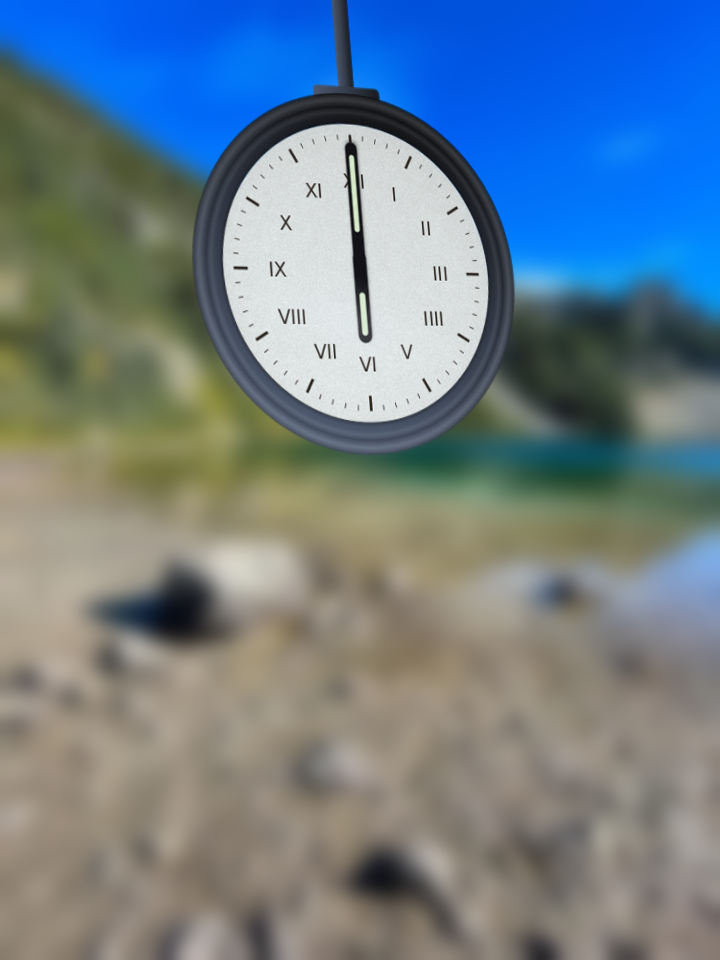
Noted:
**6:00**
